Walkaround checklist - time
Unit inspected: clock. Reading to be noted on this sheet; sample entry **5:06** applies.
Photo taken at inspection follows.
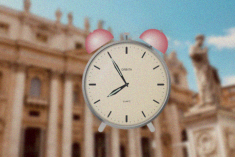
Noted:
**7:55**
